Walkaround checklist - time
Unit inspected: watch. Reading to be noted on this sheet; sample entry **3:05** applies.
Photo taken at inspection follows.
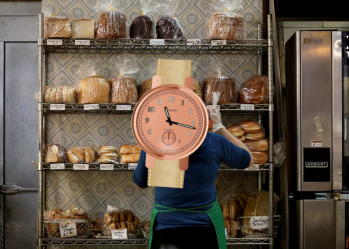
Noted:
**11:17**
